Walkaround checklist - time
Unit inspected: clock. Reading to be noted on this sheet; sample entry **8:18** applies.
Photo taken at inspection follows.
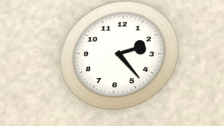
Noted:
**2:23**
